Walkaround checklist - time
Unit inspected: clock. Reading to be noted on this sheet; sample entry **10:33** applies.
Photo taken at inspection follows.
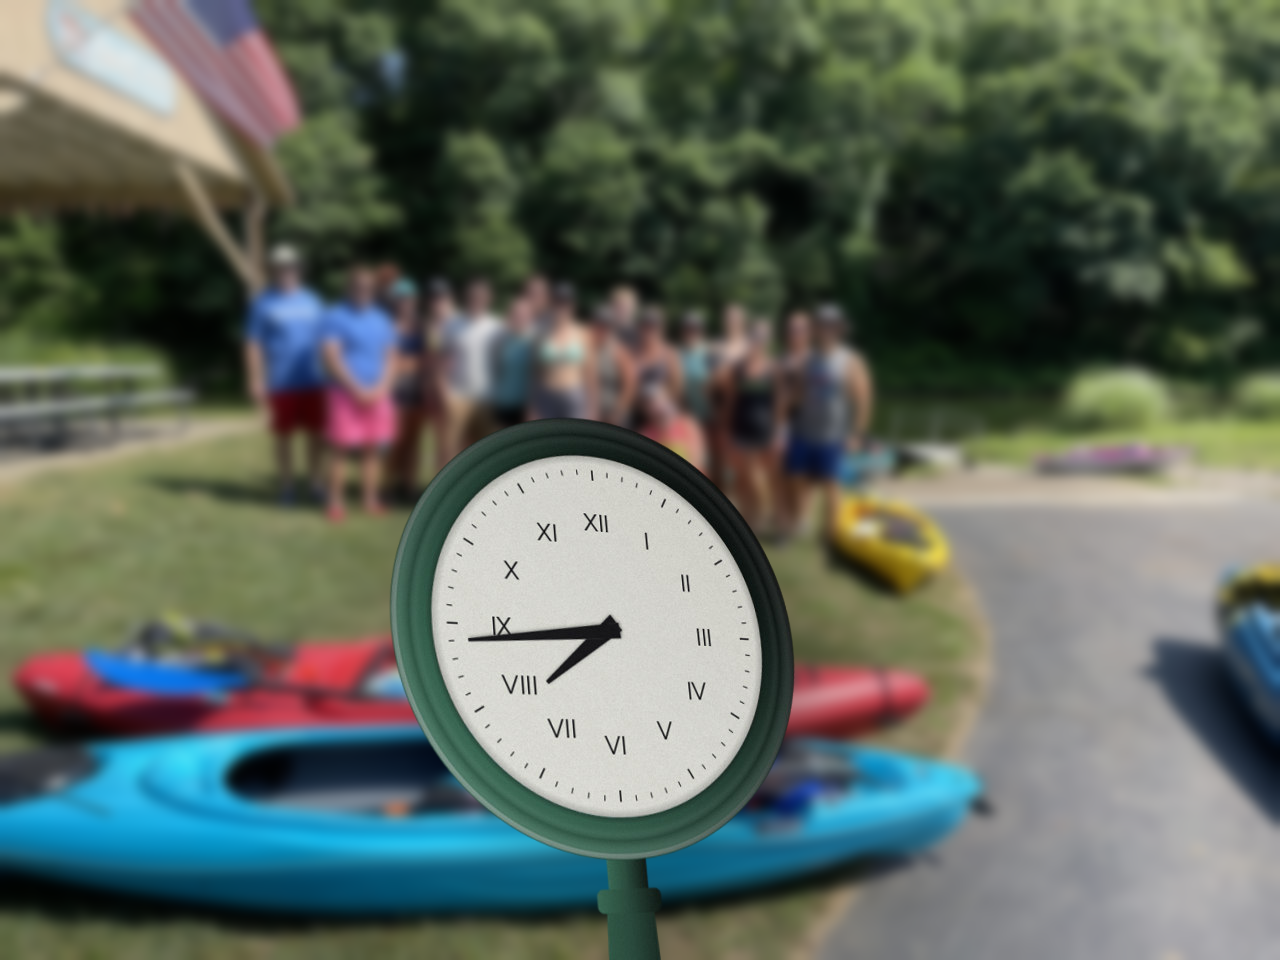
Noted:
**7:44**
